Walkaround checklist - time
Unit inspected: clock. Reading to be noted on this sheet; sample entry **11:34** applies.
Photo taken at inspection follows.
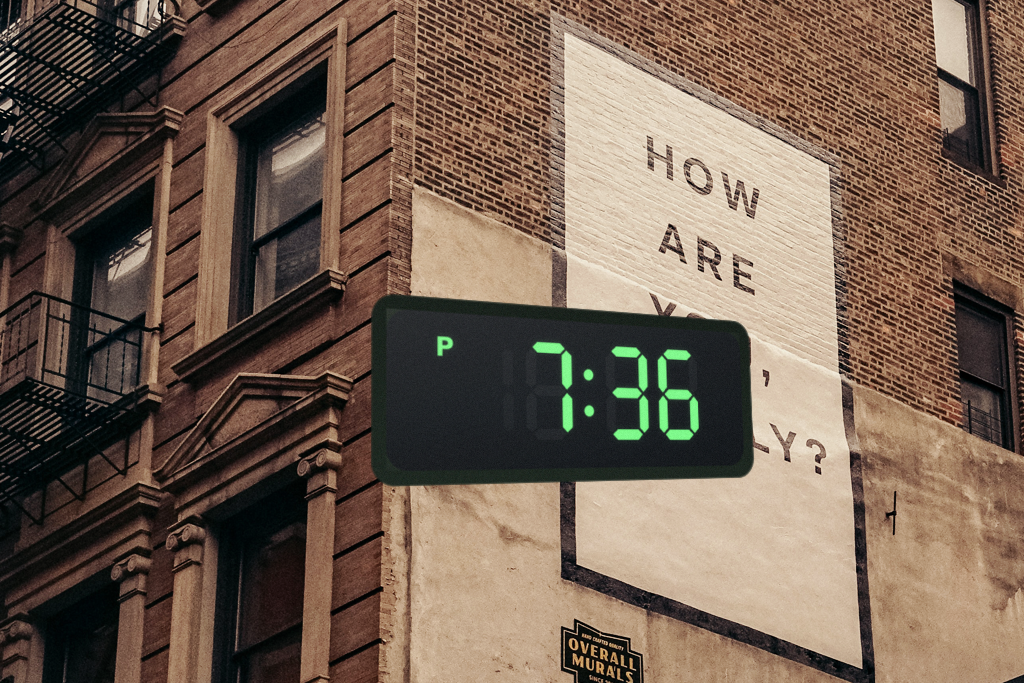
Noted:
**7:36**
